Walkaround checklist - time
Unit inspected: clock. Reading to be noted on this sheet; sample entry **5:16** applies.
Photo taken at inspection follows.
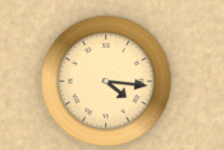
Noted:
**4:16**
